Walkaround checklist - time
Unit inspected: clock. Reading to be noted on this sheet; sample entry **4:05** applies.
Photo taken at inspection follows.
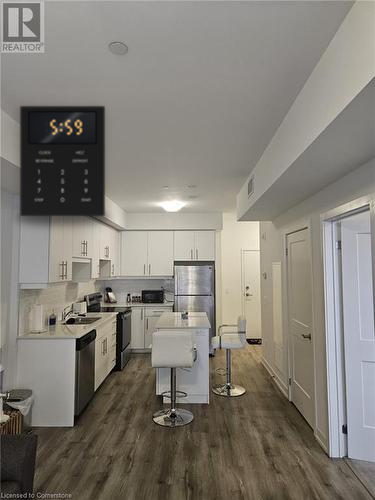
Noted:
**5:59**
